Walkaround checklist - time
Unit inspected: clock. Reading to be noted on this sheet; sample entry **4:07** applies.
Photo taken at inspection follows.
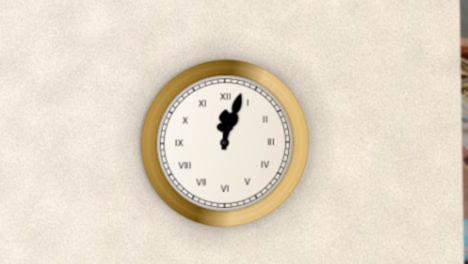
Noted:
**12:03**
